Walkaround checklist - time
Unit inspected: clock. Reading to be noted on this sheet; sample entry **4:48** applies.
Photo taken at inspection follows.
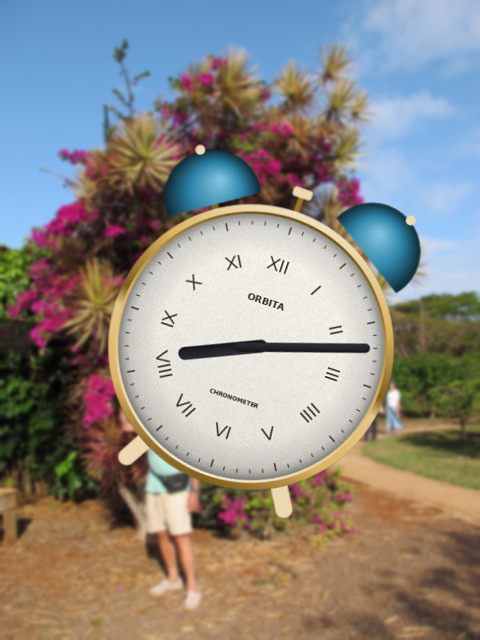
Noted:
**8:12**
